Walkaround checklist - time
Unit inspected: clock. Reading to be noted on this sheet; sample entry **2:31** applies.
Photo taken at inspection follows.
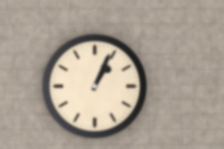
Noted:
**1:04**
